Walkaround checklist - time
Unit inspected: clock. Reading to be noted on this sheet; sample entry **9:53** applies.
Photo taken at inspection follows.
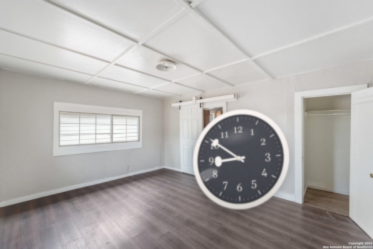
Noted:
**8:51**
